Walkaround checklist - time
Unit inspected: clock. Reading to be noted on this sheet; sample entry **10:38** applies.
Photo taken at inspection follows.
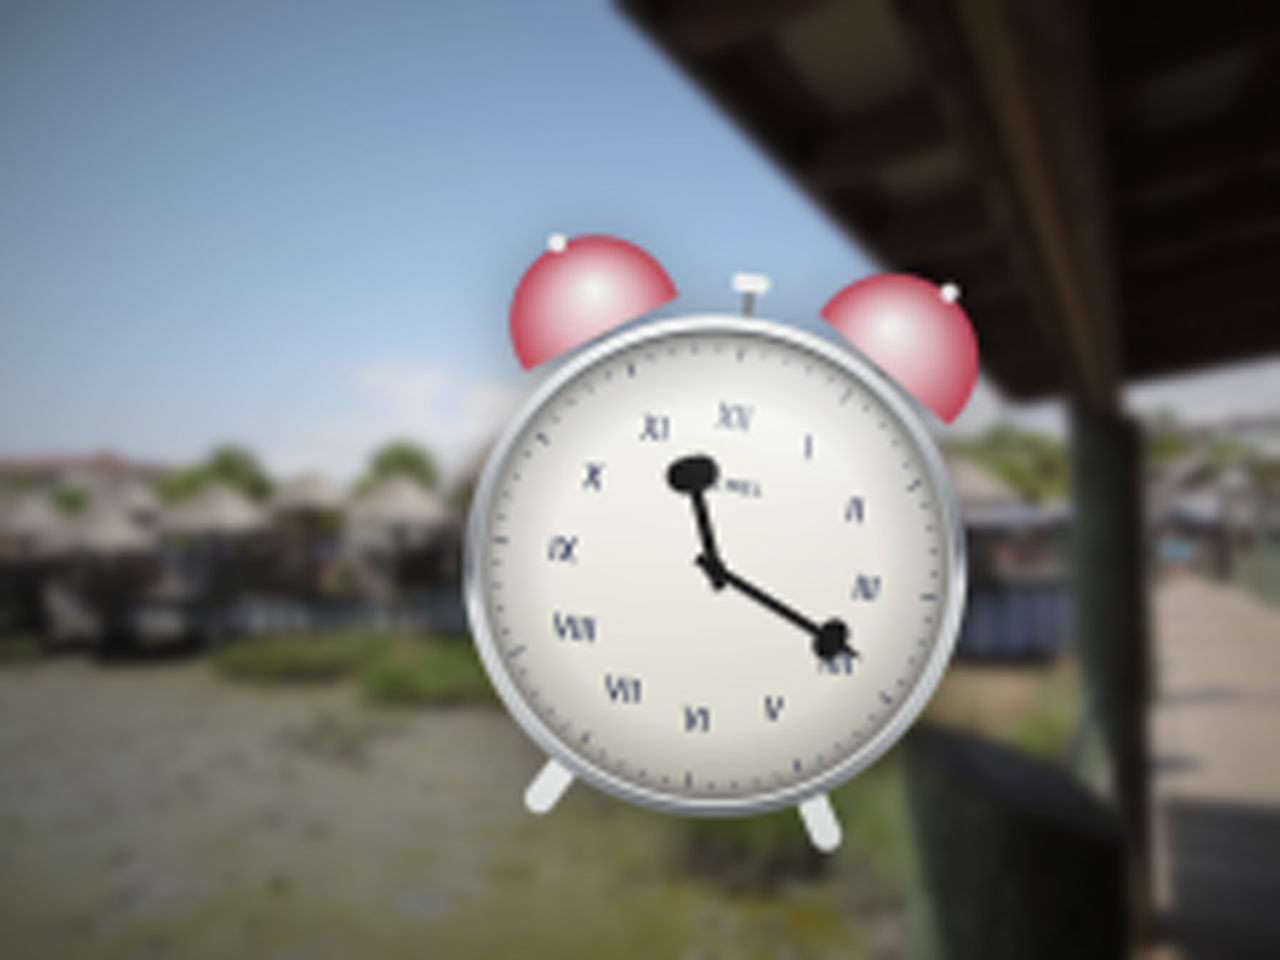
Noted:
**11:19**
